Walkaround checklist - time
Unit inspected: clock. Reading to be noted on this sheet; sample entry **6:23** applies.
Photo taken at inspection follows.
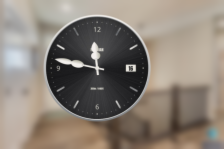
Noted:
**11:47**
